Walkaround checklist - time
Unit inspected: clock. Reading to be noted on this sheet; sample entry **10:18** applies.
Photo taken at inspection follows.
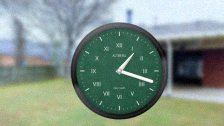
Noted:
**1:18**
